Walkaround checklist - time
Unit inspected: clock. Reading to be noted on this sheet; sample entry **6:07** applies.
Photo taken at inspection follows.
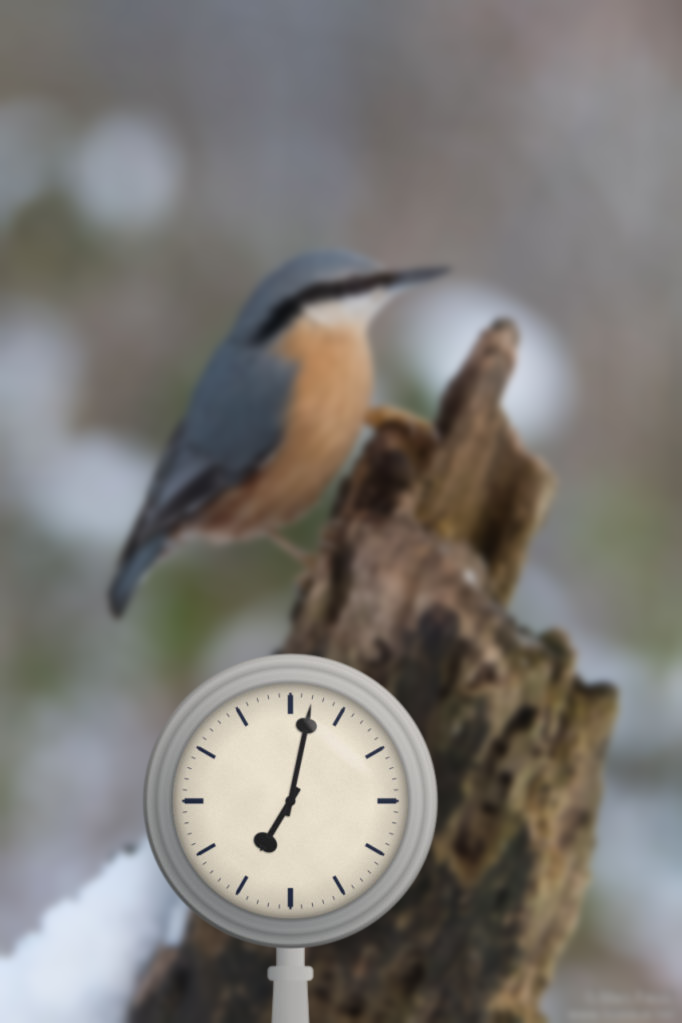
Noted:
**7:02**
